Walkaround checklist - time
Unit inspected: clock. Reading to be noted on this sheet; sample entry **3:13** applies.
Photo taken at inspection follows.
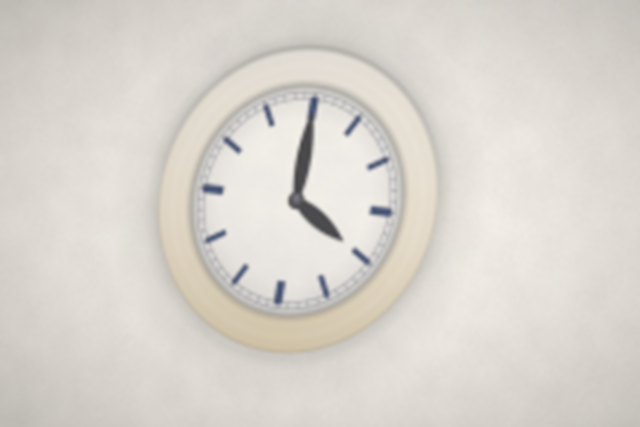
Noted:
**4:00**
